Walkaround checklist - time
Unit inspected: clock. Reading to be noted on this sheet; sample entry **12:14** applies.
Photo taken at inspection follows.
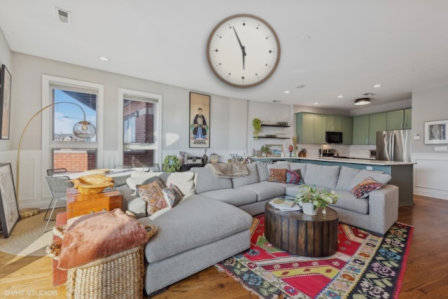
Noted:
**5:56**
